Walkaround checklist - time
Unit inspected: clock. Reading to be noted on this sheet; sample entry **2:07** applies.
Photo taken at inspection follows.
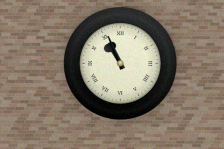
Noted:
**10:56**
